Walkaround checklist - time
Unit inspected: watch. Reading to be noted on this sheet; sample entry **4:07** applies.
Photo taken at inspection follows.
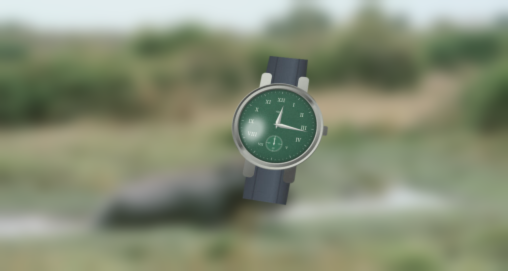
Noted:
**12:16**
